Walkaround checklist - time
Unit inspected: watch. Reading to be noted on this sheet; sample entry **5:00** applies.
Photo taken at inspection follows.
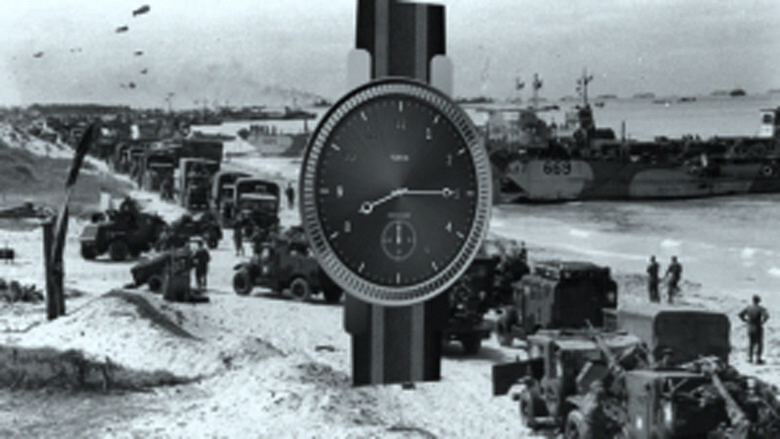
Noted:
**8:15**
